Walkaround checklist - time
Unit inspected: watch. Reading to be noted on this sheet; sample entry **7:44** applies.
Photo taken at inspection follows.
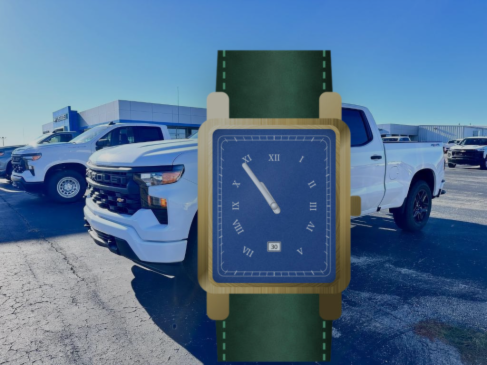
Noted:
**10:54**
